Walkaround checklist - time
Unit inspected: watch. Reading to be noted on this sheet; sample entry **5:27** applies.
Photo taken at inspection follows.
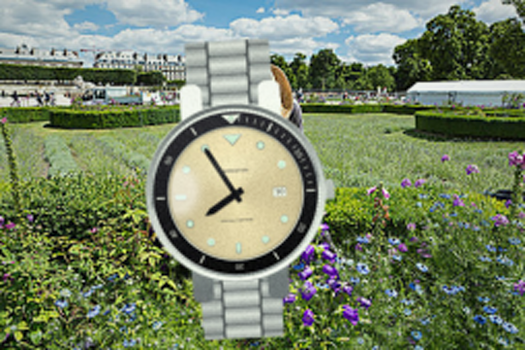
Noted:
**7:55**
